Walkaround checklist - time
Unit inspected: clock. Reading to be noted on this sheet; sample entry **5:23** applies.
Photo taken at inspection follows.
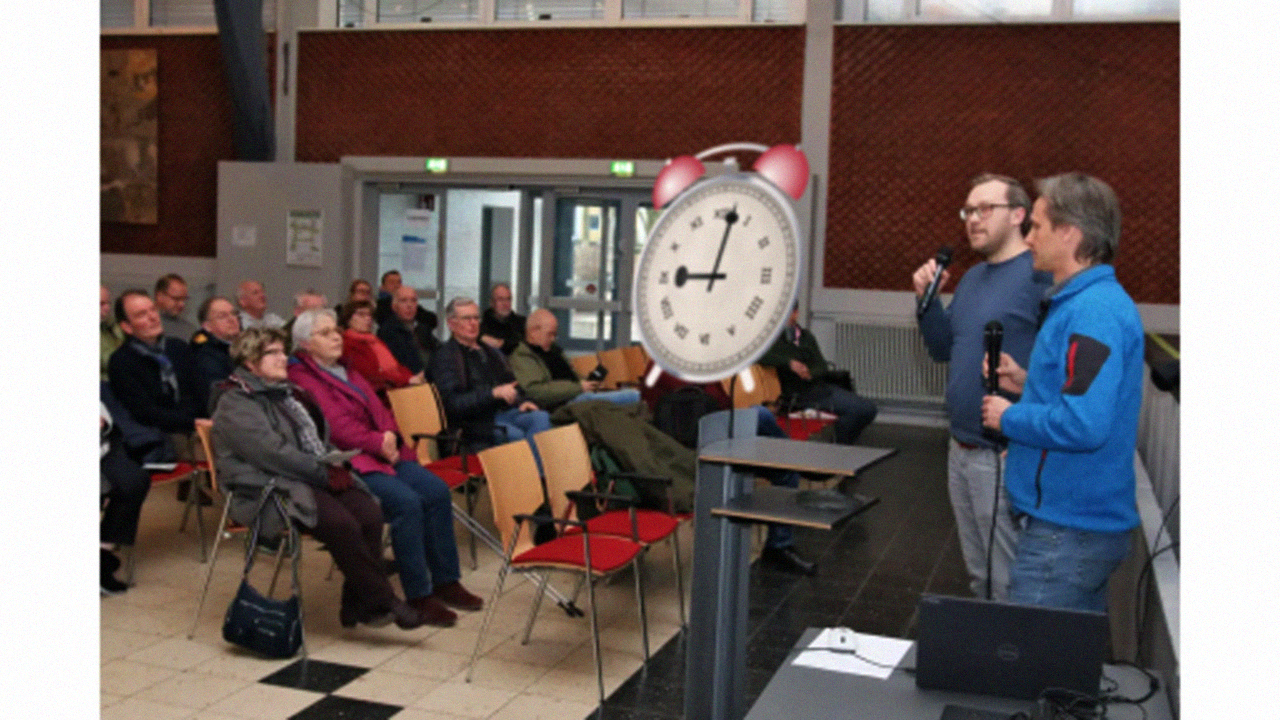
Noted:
**9:02**
